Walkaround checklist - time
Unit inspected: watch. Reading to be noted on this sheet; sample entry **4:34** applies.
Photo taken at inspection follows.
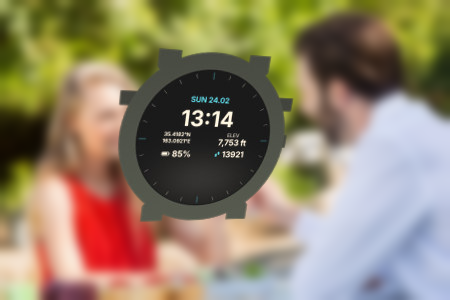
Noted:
**13:14**
